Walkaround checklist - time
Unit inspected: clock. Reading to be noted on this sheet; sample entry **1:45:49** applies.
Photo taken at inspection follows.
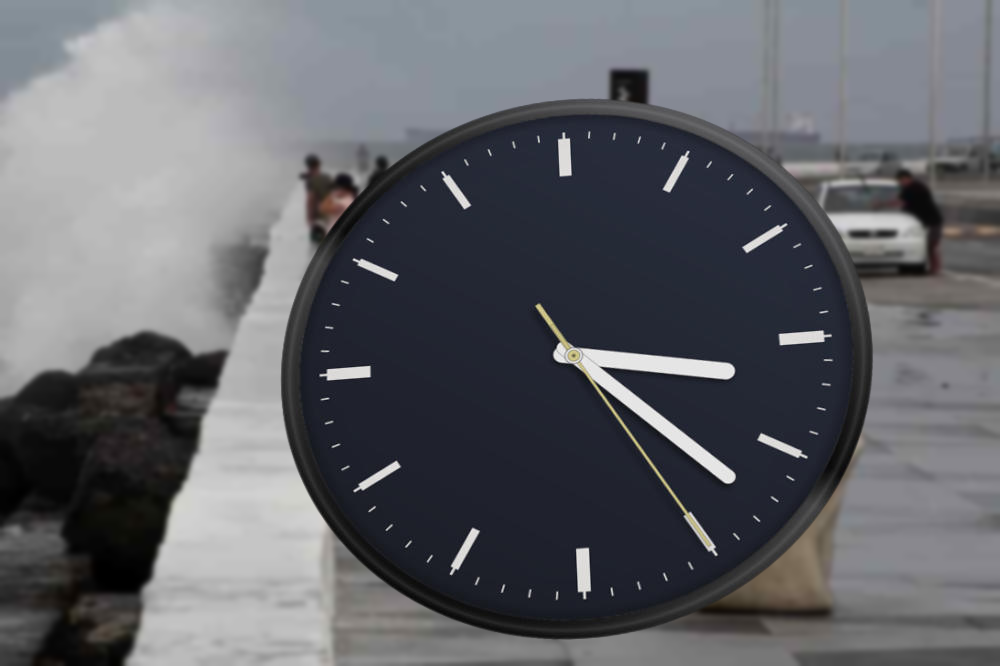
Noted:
**3:22:25**
